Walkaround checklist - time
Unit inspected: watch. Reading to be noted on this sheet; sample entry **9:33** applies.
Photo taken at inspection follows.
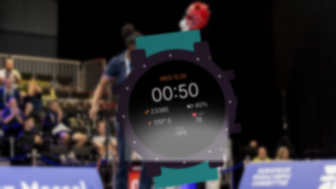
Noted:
**0:50**
